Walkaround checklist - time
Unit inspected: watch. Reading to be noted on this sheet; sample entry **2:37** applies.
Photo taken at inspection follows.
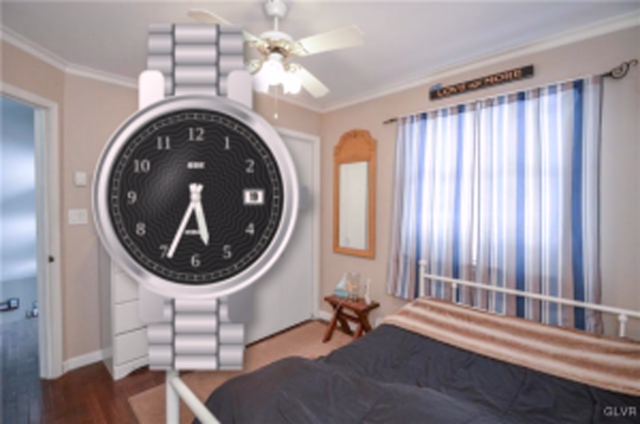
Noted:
**5:34**
